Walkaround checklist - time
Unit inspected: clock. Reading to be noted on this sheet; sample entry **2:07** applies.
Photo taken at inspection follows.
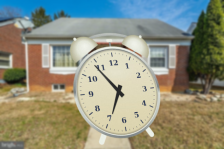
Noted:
**6:54**
